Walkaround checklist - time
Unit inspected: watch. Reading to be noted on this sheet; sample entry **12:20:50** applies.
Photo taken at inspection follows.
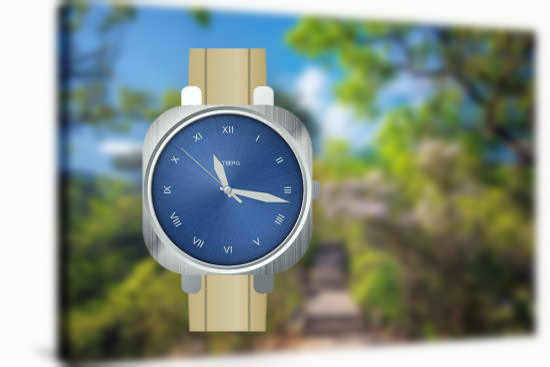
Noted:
**11:16:52**
